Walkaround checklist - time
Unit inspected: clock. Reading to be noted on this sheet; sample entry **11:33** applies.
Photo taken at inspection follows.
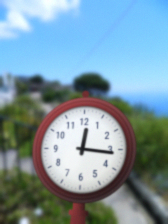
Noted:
**12:16**
